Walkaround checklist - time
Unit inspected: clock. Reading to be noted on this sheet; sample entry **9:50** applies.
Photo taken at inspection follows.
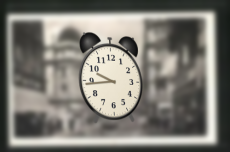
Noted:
**9:44**
